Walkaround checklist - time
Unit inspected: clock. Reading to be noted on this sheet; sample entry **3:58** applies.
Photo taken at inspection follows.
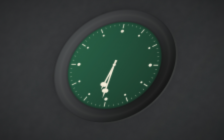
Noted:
**6:31**
